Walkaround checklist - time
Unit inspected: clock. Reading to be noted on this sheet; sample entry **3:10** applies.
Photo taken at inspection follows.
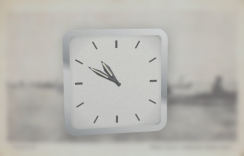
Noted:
**10:50**
